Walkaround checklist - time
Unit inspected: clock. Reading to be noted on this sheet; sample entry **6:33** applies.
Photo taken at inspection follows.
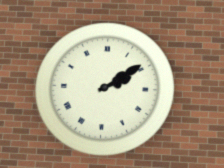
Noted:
**2:09**
